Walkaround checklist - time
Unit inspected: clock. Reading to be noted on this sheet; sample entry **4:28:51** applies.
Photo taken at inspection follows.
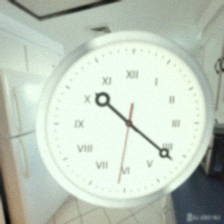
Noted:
**10:21:31**
